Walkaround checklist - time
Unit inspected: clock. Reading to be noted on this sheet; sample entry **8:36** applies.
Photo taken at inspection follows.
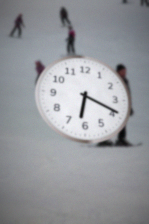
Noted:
**6:19**
